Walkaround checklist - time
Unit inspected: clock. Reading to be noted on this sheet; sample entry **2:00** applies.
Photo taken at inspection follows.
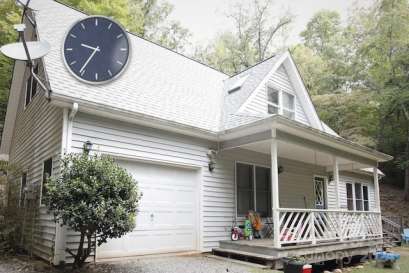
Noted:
**9:36**
